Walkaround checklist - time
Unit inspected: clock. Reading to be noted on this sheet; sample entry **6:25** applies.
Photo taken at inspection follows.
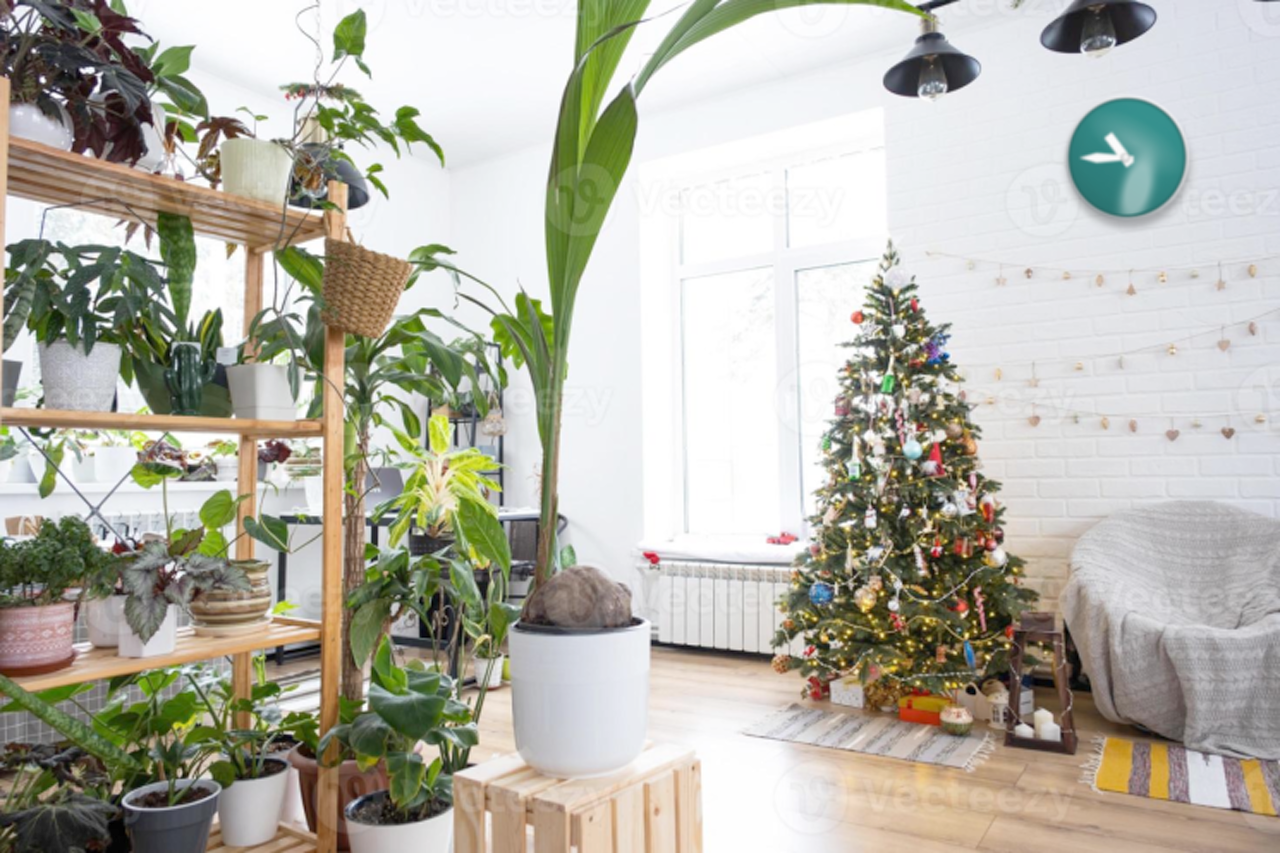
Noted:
**10:45**
